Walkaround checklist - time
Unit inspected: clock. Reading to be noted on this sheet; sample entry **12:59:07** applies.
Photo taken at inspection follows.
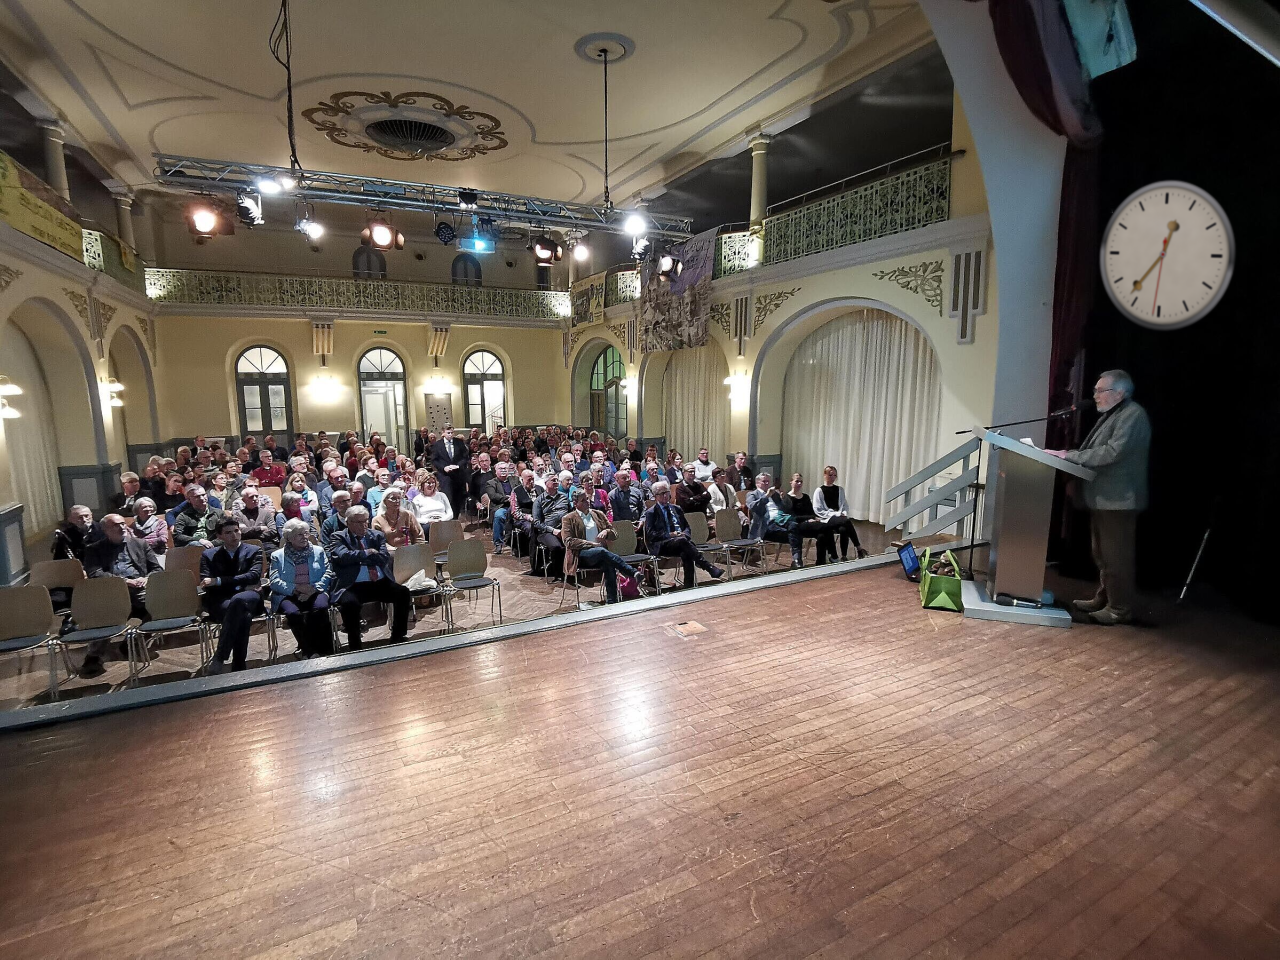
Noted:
**12:36:31**
